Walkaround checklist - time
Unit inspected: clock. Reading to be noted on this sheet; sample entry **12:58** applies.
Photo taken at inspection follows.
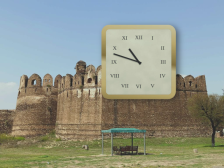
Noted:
**10:48**
